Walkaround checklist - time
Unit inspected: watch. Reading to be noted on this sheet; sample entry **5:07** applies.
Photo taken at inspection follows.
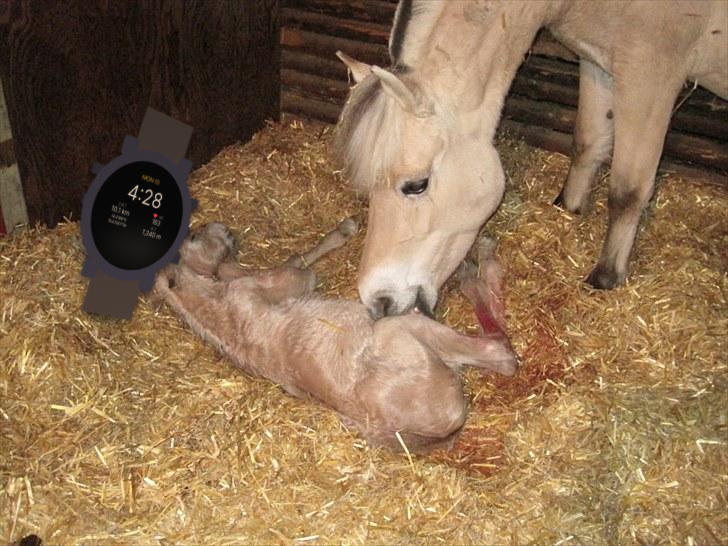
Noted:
**4:28**
